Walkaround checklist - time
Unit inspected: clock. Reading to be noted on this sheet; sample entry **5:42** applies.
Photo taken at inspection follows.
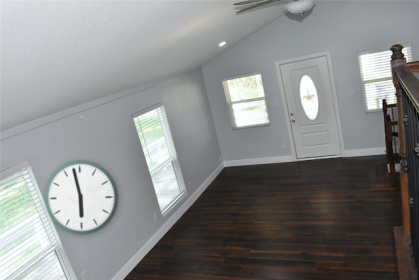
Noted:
**5:58**
